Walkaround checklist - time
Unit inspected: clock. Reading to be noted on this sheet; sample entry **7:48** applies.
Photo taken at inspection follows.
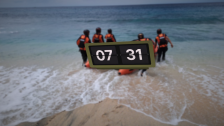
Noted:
**7:31**
